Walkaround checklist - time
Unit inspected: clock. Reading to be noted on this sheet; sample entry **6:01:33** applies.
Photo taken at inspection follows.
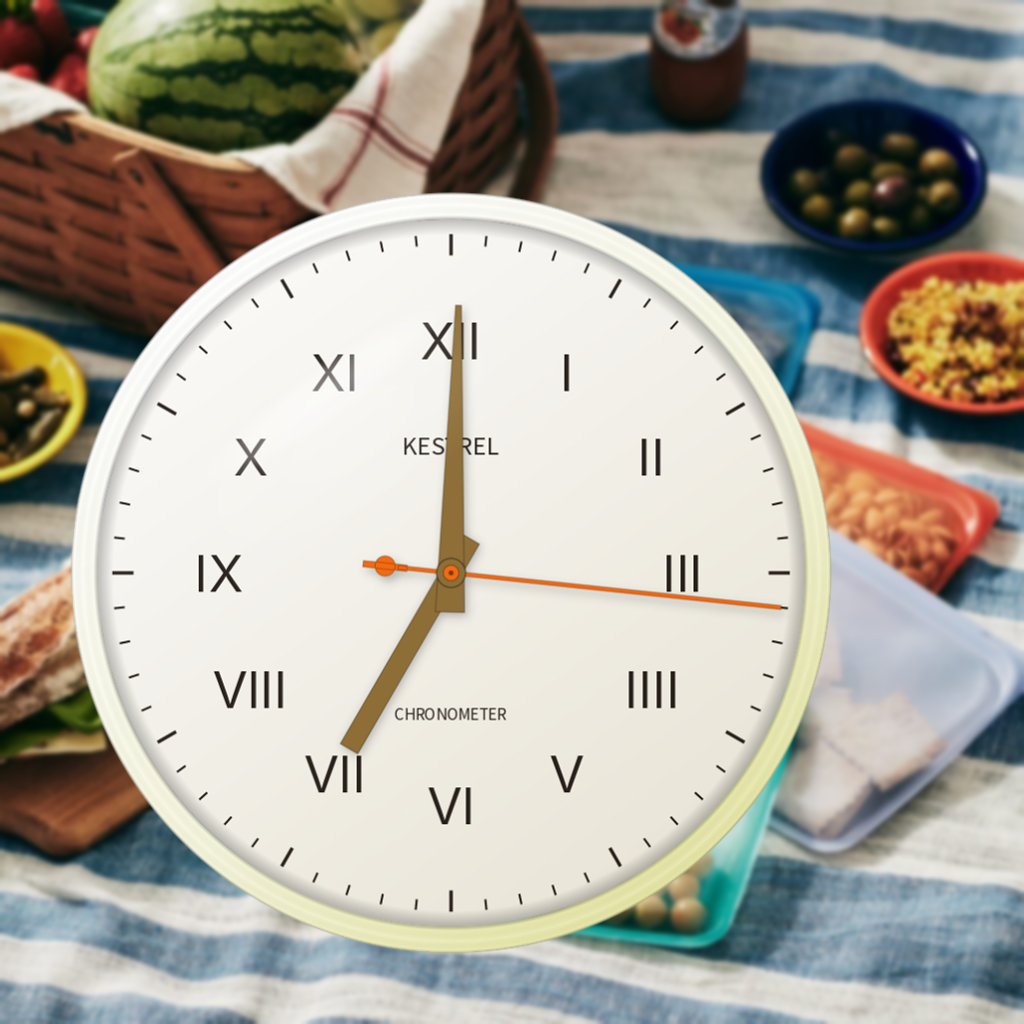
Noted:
**7:00:16**
